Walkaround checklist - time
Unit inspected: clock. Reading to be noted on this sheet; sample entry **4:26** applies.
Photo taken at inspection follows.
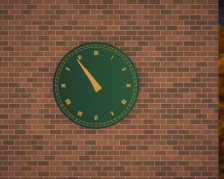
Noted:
**10:54**
